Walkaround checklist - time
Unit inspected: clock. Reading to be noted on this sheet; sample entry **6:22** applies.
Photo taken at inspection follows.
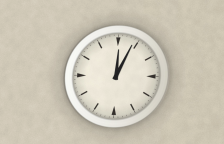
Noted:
**12:04**
